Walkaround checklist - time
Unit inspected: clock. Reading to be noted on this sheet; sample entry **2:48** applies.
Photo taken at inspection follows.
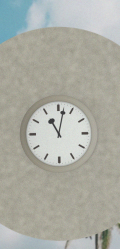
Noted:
**11:02**
